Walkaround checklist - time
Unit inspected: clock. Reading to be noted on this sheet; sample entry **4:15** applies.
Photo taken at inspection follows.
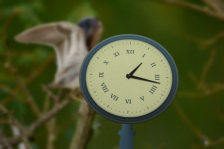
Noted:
**1:17**
